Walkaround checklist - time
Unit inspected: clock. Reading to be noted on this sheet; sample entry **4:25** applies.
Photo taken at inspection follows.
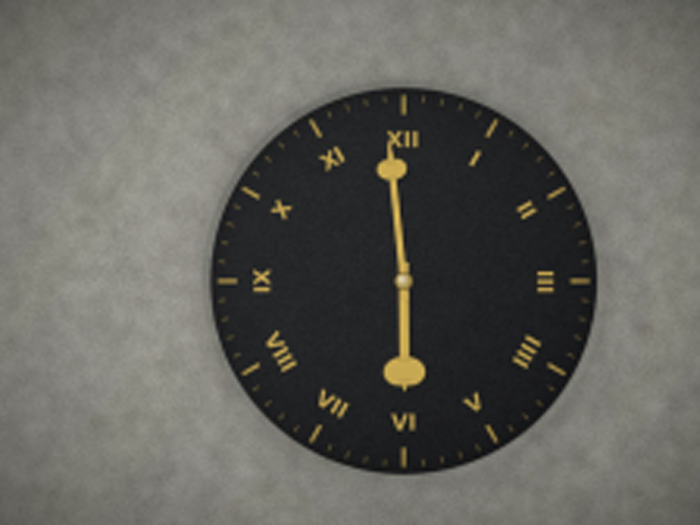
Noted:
**5:59**
